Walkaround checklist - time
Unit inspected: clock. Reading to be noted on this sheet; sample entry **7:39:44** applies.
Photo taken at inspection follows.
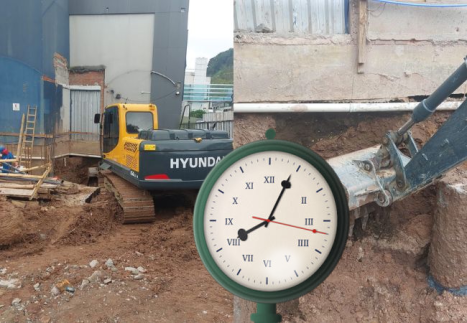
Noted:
**8:04:17**
